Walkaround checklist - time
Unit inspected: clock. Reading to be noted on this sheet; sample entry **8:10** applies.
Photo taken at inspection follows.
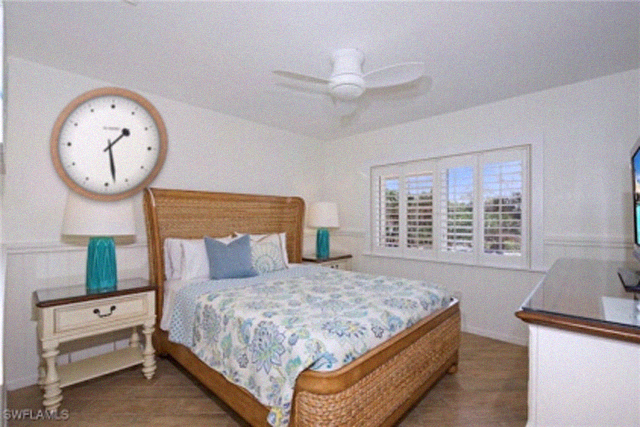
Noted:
**1:28**
